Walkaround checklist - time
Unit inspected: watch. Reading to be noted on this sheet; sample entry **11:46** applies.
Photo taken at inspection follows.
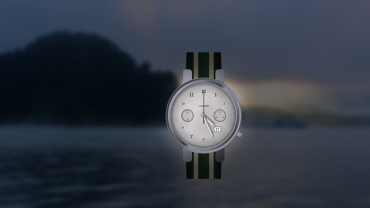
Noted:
**4:26**
